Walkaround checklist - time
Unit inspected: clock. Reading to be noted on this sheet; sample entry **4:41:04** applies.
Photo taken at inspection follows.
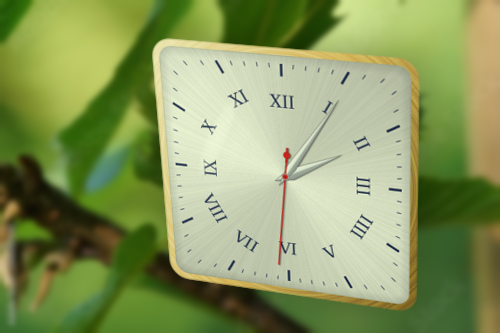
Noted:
**2:05:31**
